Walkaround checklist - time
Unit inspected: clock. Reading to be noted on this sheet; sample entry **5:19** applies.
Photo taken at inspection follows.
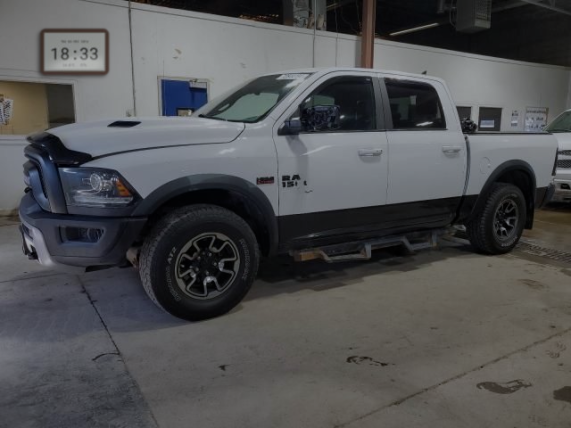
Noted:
**18:33**
